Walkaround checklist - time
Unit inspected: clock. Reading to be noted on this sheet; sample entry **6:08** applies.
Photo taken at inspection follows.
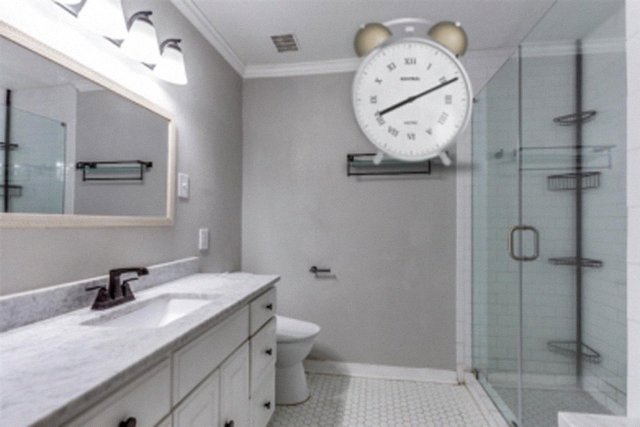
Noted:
**8:11**
